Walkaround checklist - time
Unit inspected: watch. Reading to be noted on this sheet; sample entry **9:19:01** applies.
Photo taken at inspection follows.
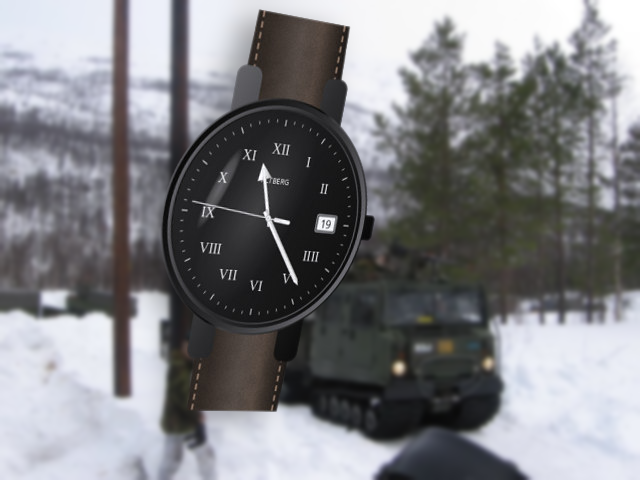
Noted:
**11:23:46**
